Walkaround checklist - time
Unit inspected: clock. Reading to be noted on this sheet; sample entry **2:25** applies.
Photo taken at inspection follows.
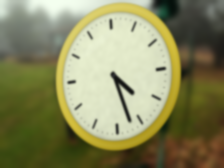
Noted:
**4:27**
